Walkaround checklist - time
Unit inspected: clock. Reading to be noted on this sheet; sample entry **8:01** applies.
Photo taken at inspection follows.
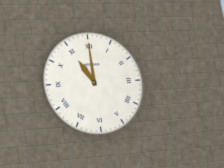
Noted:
**11:00**
